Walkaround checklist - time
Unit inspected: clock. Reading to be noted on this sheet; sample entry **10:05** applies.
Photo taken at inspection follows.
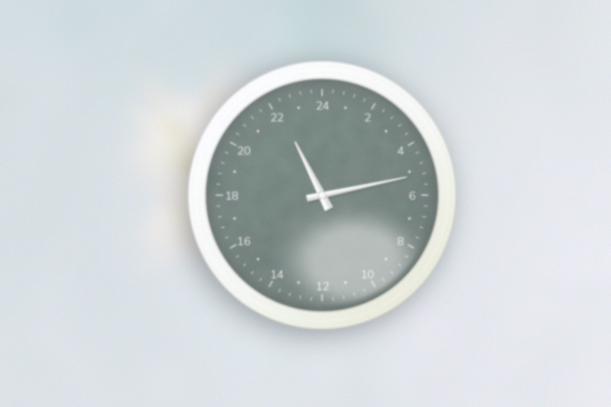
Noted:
**22:13**
